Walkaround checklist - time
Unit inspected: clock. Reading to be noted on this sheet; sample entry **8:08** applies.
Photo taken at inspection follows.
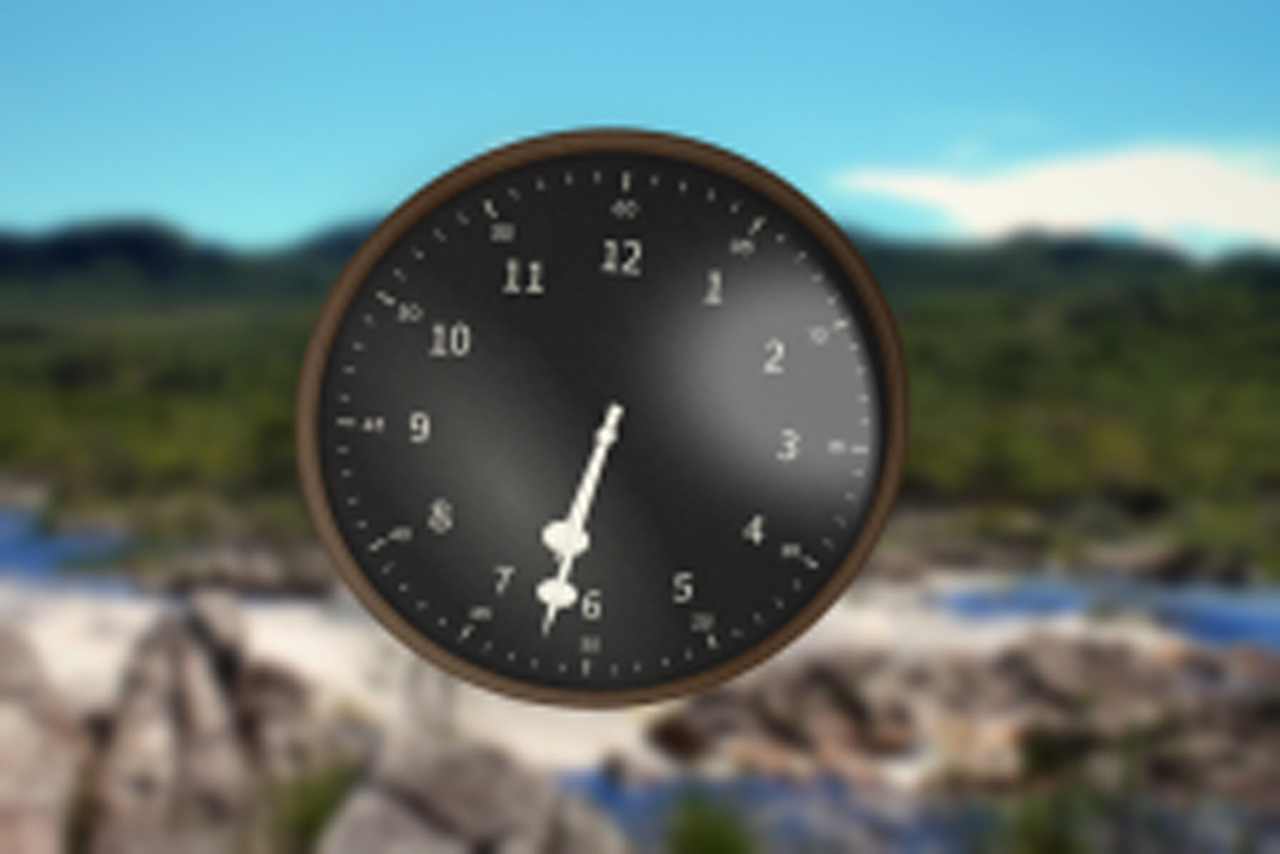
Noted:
**6:32**
